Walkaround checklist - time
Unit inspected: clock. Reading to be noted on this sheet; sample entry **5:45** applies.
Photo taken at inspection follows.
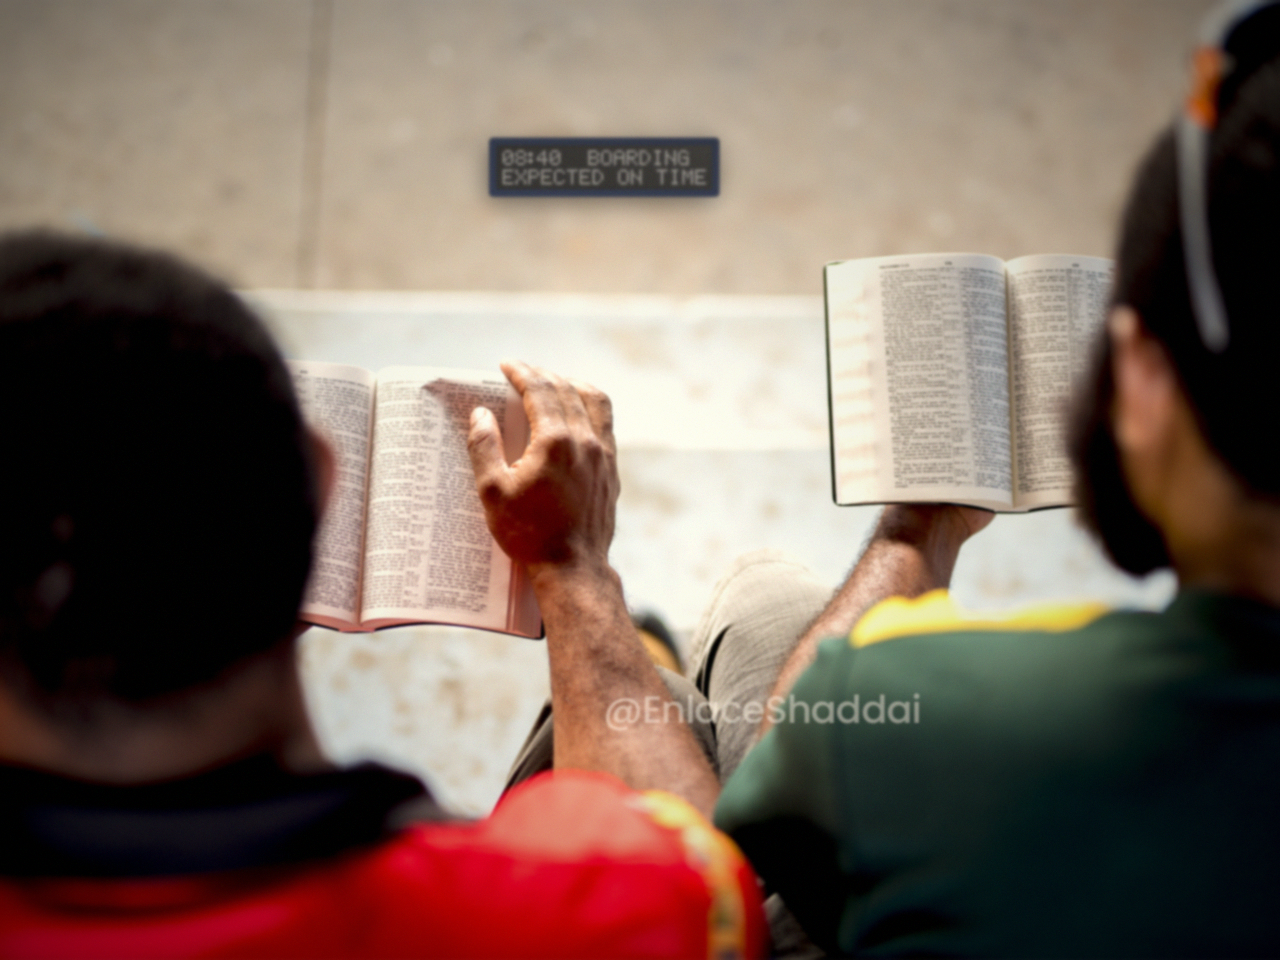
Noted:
**8:40**
